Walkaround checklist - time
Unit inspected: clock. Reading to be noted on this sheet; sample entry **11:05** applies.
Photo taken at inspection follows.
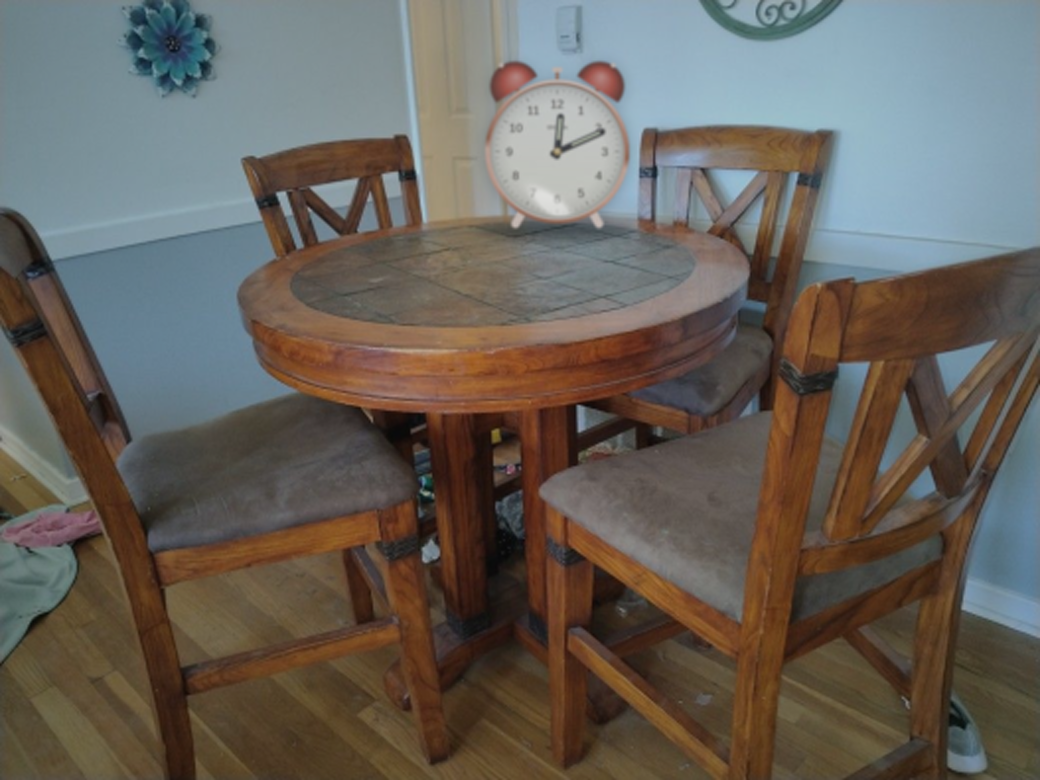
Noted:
**12:11**
